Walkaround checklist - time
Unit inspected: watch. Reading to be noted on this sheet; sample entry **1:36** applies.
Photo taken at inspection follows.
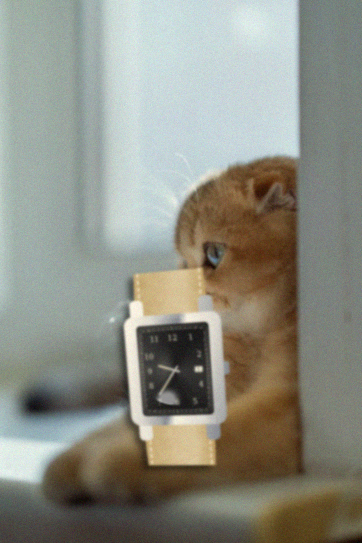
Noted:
**9:36**
